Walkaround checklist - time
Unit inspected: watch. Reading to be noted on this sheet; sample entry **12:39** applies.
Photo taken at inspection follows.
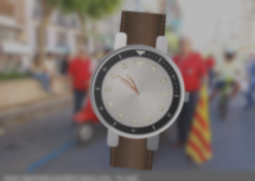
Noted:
**10:51**
